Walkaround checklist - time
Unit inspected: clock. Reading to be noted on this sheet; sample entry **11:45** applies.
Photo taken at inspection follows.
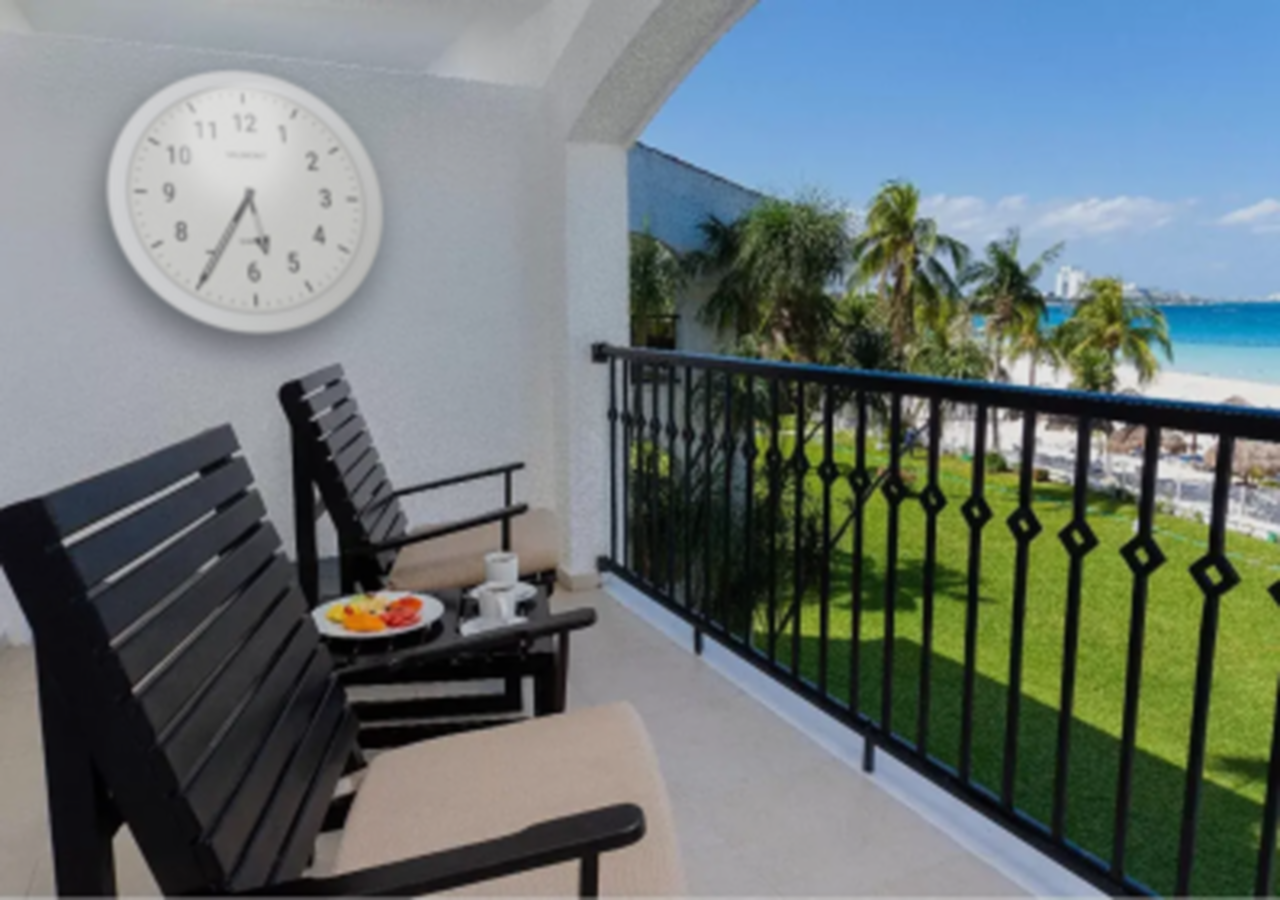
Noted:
**5:35**
